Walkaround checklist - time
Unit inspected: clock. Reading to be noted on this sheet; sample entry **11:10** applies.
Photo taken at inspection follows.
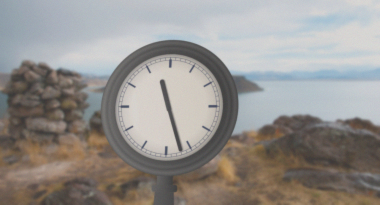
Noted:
**11:27**
